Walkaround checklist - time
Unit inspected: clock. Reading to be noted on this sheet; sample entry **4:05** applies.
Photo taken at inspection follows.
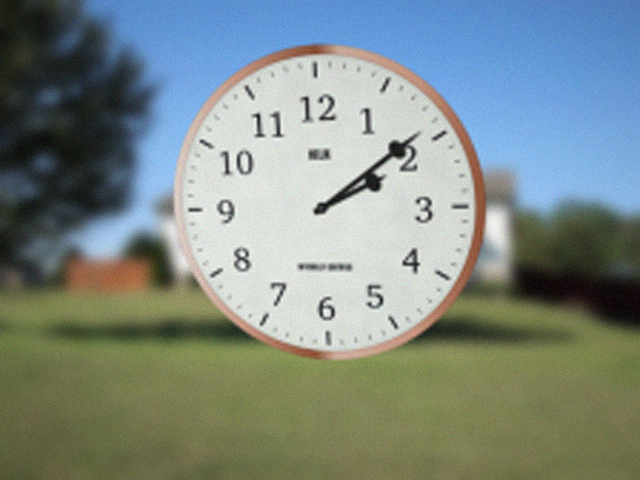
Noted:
**2:09**
